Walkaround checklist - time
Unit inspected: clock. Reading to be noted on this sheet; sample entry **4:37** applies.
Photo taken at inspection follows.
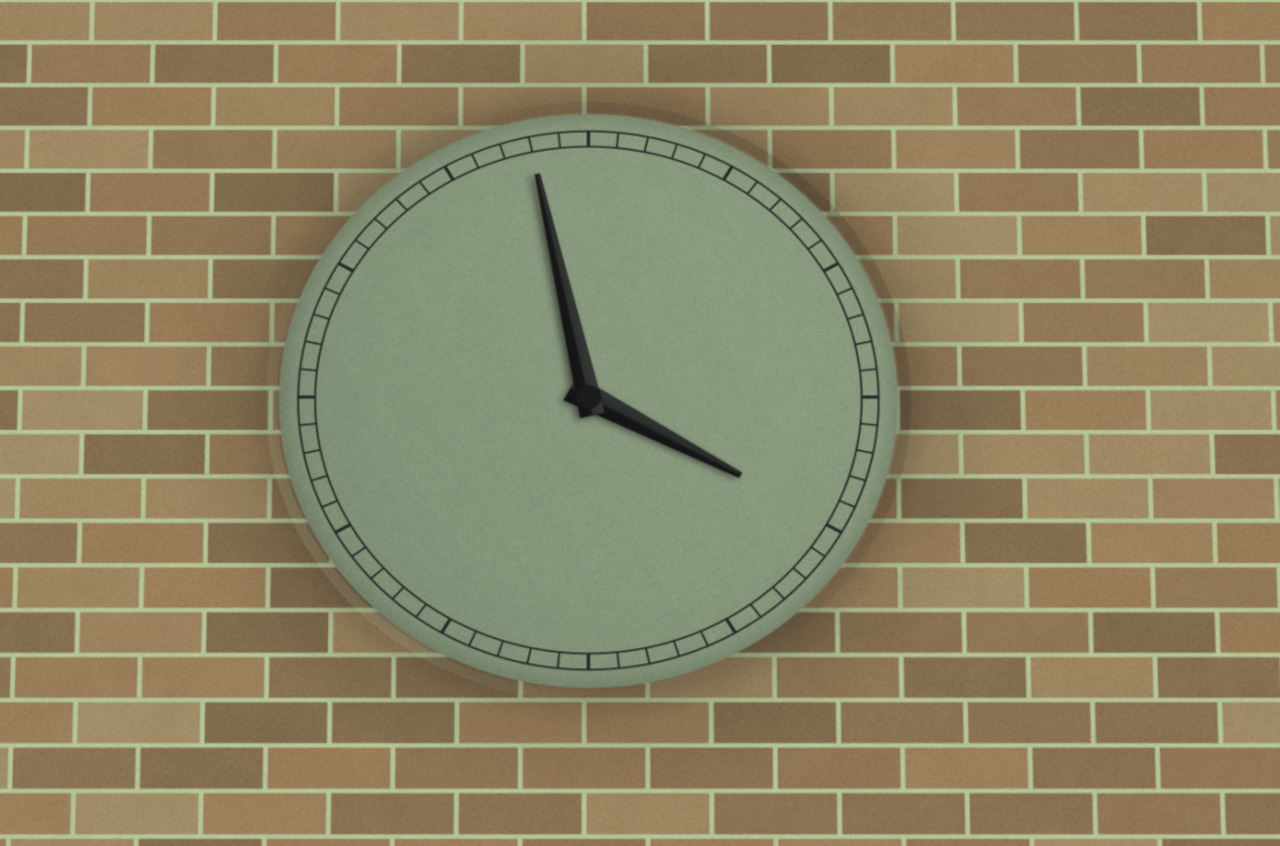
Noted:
**3:58**
